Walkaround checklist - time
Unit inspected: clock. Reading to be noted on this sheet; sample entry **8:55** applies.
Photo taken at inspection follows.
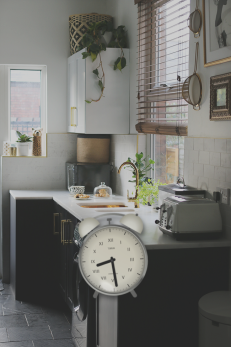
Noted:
**8:29**
